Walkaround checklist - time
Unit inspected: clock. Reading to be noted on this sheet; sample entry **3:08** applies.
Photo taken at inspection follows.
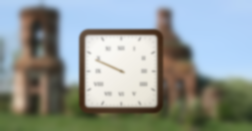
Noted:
**9:49**
